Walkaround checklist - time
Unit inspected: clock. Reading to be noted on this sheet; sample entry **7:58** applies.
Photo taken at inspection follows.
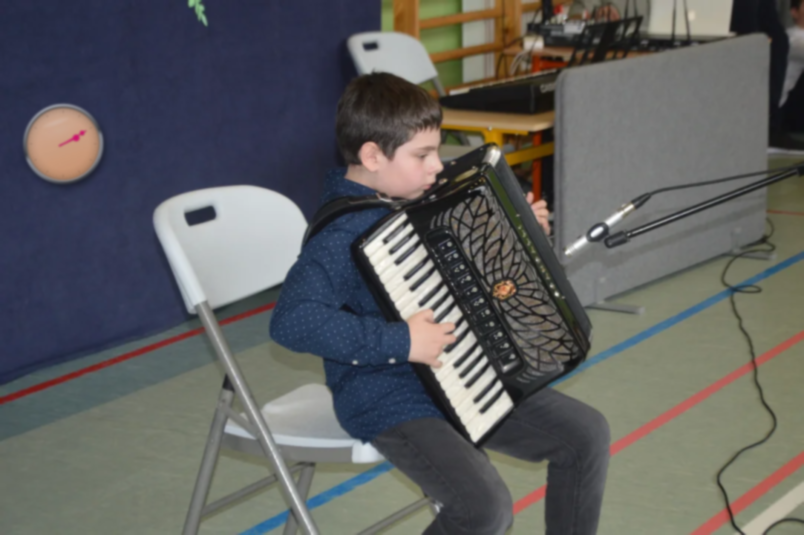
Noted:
**2:10**
